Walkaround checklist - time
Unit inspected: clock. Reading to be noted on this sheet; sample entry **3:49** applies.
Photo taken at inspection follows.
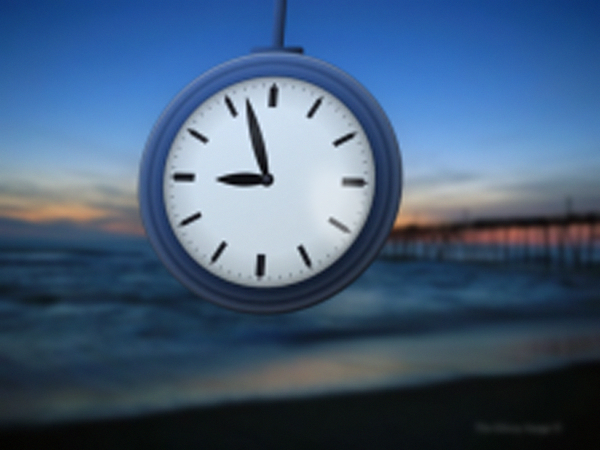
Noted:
**8:57**
